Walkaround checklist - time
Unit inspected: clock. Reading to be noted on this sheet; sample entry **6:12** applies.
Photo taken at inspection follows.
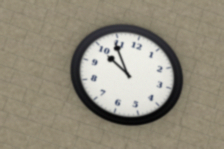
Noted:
**9:54**
